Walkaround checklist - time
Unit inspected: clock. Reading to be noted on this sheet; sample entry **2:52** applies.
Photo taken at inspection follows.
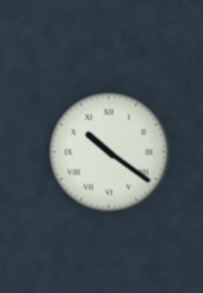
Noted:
**10:21**
